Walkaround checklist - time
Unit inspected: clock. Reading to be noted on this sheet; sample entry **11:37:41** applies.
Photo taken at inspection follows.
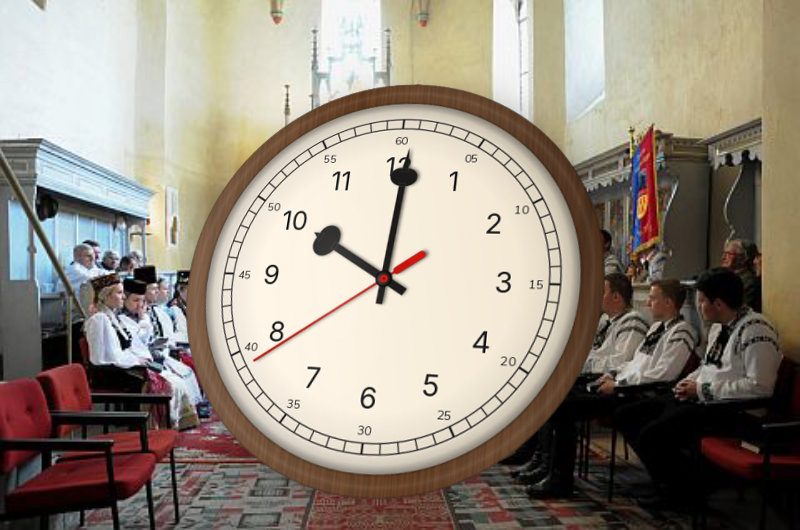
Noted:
**10:00:39**
